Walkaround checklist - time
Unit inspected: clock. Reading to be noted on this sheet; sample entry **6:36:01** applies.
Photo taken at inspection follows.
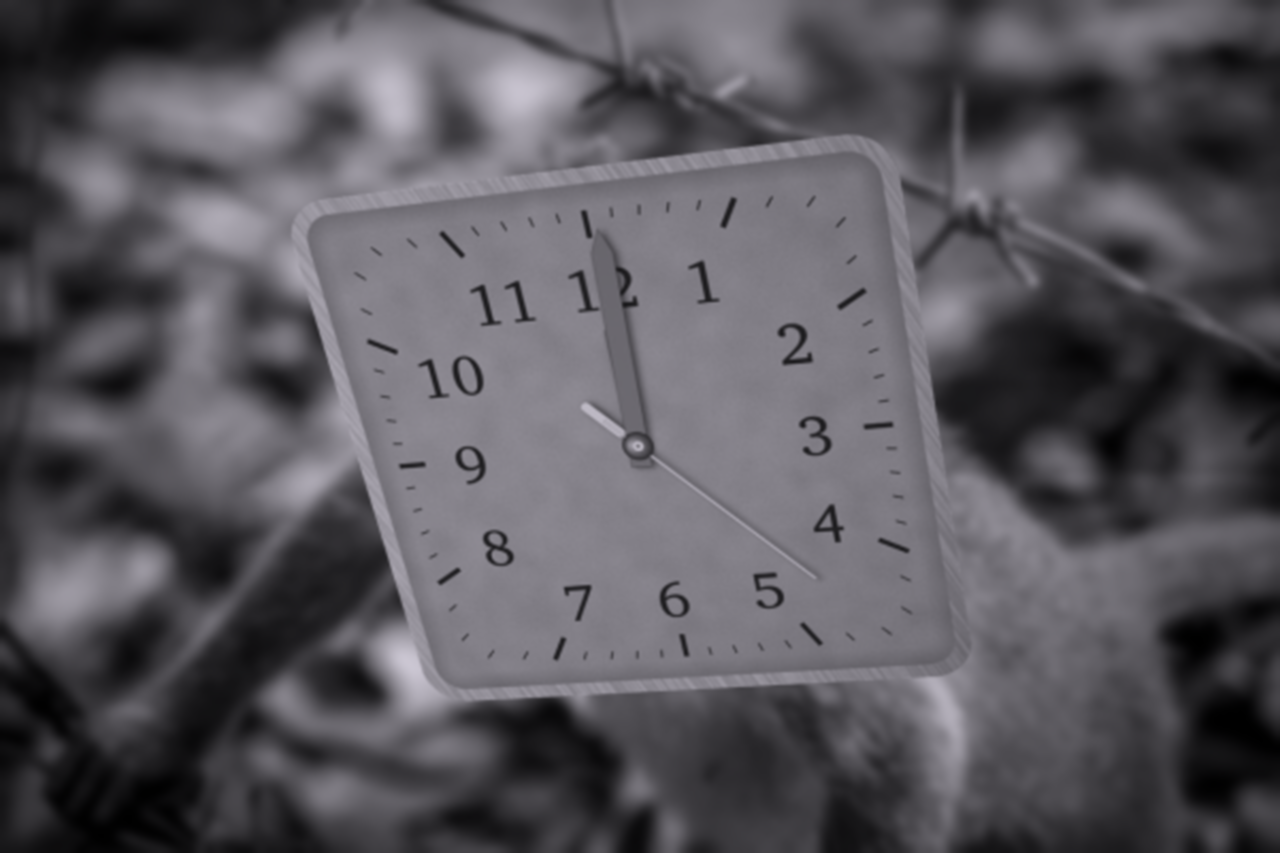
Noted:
**12:00:23**
